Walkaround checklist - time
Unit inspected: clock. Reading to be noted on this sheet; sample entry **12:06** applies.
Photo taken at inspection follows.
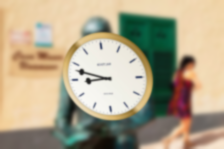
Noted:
**8:48**
